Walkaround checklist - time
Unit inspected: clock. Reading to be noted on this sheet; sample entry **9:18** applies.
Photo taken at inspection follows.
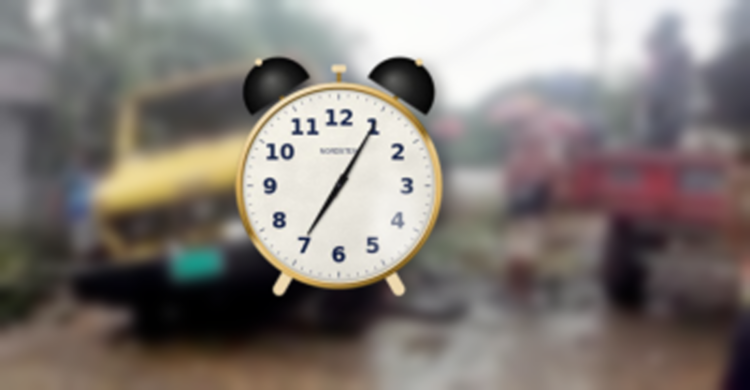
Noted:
**7:05**
